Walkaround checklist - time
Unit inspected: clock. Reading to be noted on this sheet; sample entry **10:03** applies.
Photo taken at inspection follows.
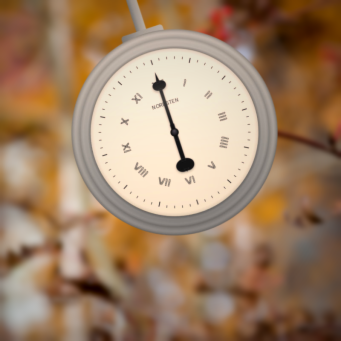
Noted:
**6:00**
